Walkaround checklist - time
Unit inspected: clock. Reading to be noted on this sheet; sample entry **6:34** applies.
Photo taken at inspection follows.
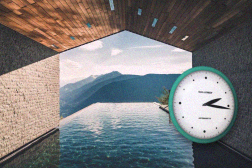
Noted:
**2:16**
